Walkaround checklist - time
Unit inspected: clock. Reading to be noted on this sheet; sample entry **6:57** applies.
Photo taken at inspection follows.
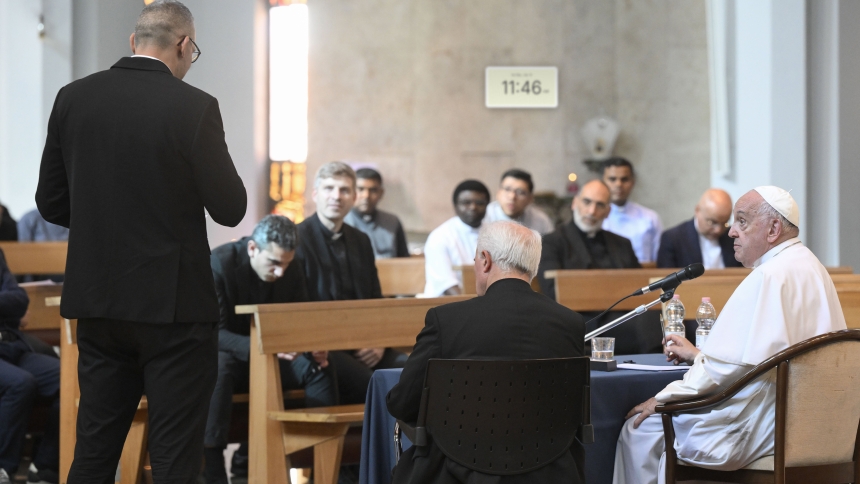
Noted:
**11:46**
